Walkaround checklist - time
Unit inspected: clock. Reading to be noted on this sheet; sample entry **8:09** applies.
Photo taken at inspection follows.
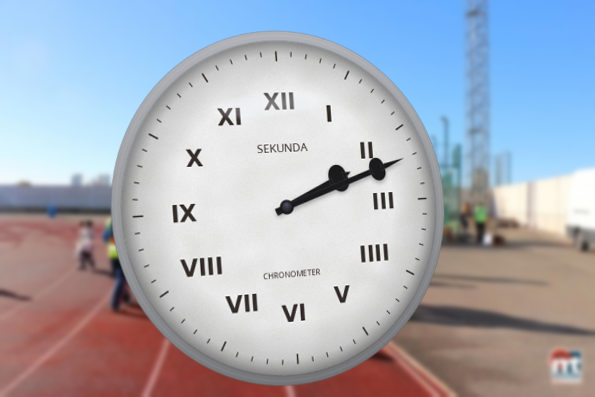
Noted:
**2:12**
